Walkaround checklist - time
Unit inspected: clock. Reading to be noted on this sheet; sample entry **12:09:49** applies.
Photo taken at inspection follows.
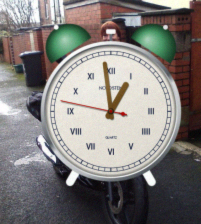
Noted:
**12:58:47**
